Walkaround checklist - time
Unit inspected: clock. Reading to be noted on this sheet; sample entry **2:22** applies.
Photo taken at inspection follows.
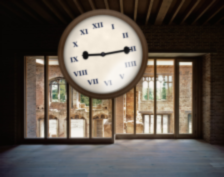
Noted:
**9:15**
